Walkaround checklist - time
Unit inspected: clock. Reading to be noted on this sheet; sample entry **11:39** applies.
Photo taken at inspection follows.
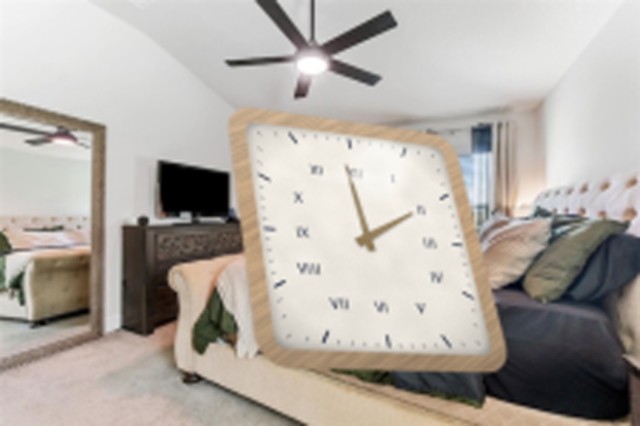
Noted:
**1:59**
